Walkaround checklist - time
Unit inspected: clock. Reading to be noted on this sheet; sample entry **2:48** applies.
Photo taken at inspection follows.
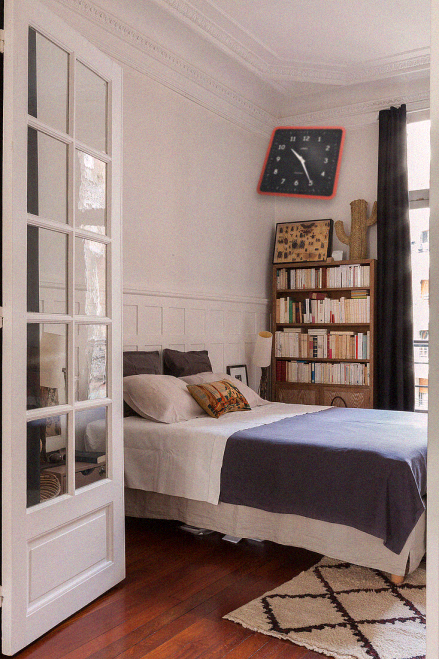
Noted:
**10:25**
